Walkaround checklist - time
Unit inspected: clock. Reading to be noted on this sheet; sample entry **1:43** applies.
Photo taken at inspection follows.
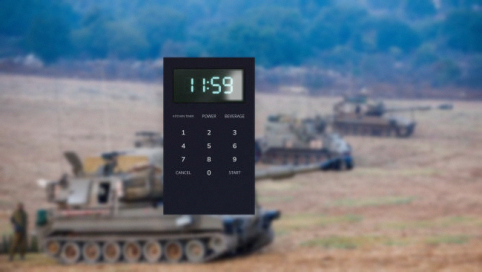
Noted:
**11:59**
